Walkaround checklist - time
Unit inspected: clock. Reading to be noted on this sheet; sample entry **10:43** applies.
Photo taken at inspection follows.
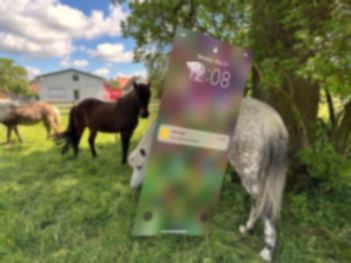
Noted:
**12:08**
